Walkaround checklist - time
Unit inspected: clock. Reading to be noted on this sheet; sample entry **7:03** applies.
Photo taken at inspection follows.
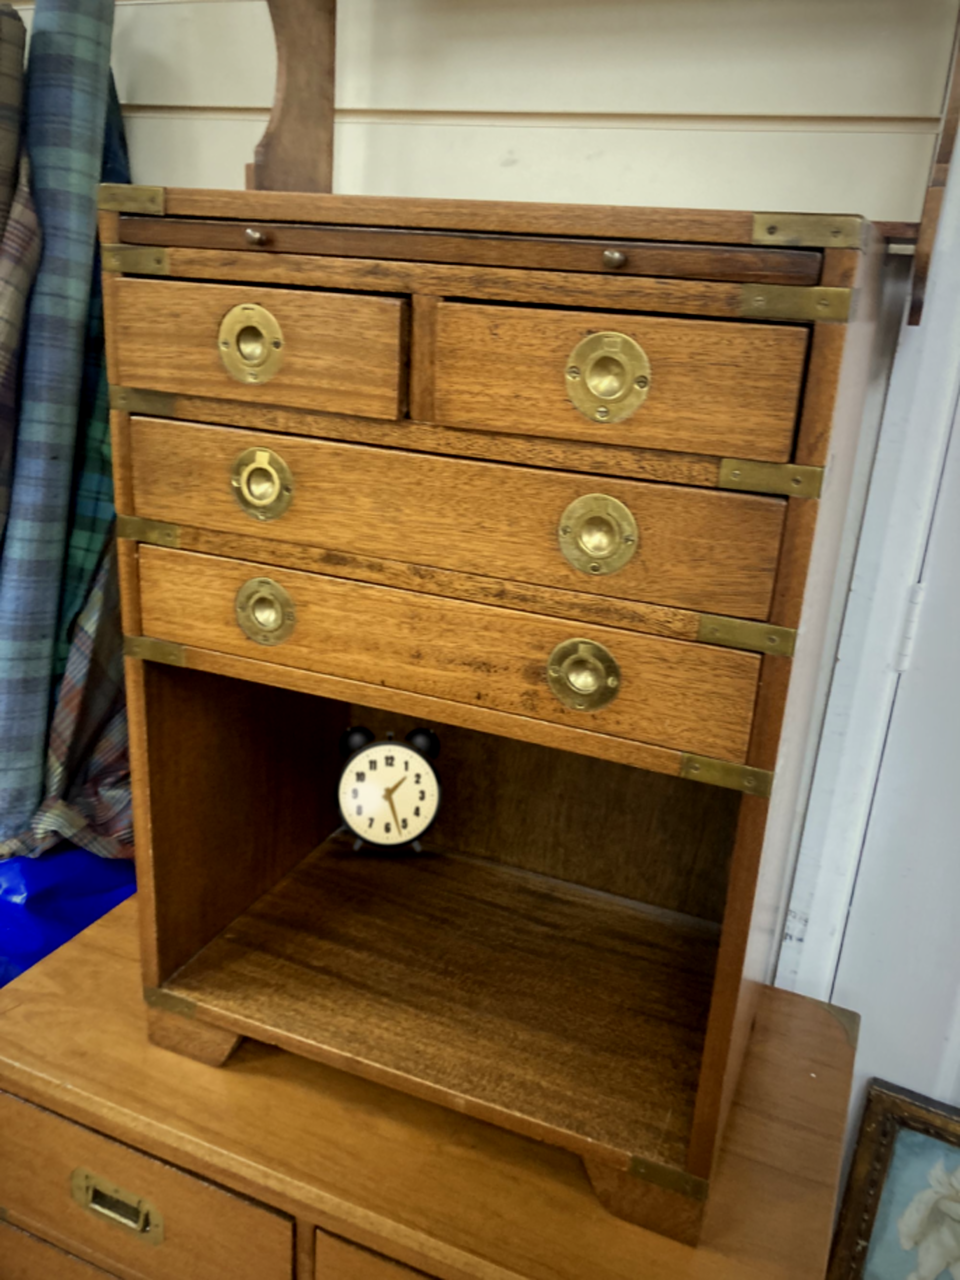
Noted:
**1:27**
